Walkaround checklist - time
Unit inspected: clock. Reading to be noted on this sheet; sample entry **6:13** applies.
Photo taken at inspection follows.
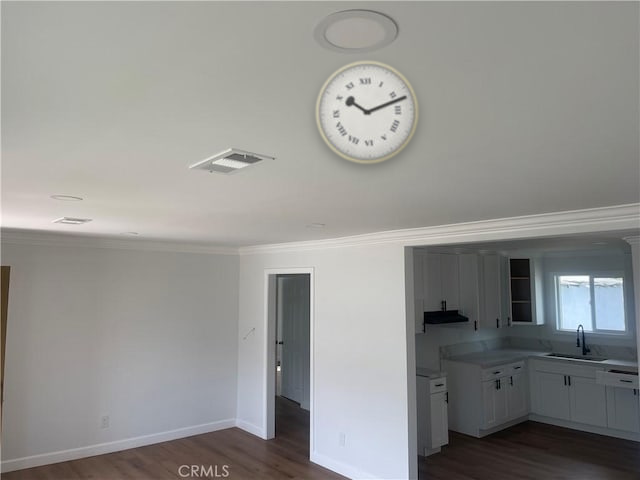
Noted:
**10:12**
